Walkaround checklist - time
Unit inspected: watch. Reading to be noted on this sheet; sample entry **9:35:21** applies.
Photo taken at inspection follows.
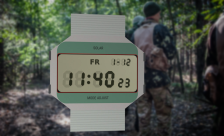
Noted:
**11:40:23**
